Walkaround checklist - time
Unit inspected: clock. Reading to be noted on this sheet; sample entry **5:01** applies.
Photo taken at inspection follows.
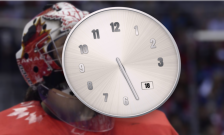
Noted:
**5:27**
